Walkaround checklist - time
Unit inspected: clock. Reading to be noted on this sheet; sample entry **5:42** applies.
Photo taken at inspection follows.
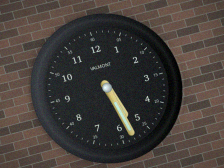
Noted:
**5:28**
